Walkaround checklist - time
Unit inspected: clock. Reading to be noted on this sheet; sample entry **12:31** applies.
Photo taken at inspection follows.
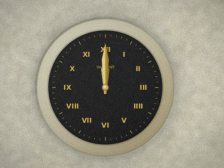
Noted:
**12:00**
